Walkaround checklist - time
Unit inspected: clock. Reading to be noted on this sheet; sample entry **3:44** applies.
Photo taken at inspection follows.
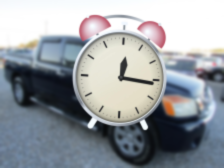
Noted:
**12:16**
